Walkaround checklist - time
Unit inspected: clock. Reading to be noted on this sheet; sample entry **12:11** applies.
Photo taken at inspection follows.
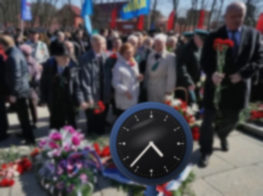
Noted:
**4:37**
